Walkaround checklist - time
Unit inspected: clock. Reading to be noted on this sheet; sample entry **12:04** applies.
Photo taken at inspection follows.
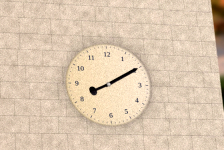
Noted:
**8:10**
